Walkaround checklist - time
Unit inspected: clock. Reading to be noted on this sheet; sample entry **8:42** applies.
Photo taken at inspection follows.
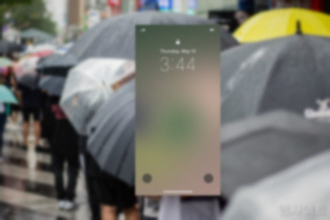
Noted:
**3:44**
